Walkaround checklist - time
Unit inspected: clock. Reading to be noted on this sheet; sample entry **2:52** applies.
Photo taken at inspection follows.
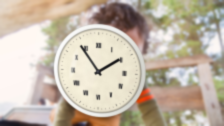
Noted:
**1:54**
